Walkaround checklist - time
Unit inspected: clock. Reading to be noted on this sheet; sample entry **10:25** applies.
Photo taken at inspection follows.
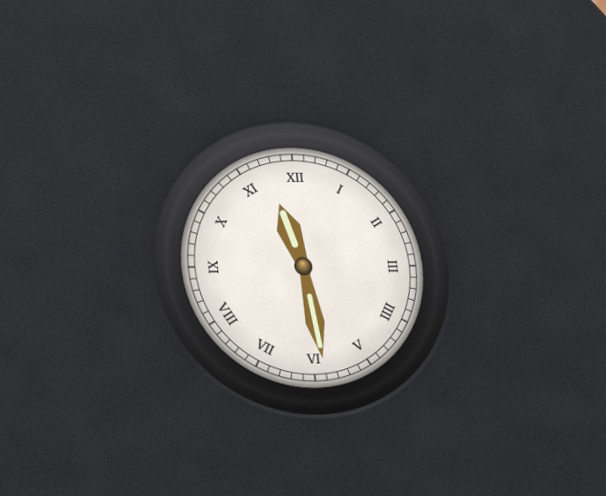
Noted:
**11:29**
